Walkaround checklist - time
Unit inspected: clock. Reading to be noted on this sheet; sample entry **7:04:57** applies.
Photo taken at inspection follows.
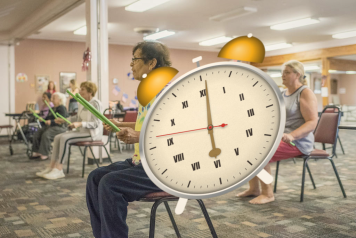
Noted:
**6:00:47**
